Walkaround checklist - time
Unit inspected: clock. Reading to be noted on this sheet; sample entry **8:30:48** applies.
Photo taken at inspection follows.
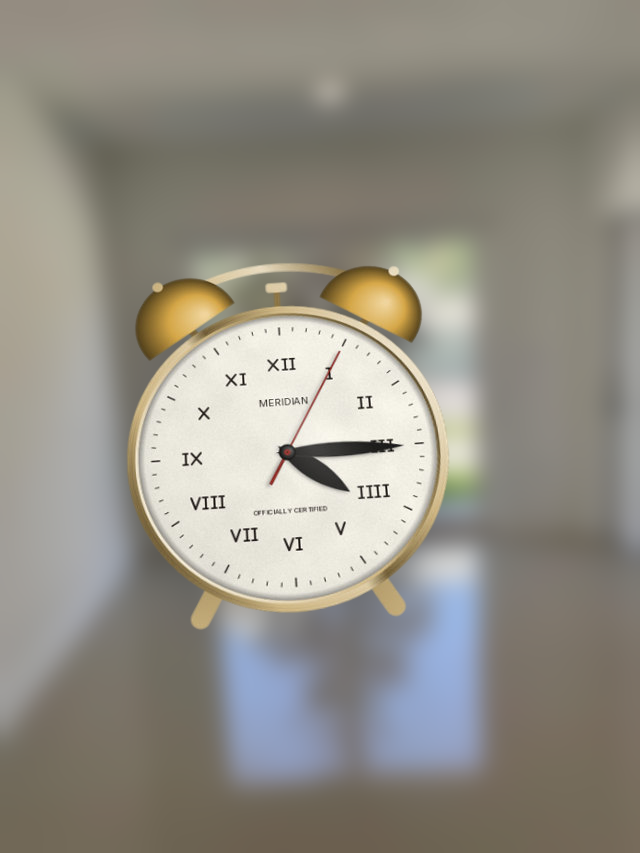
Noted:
**4:15:05**
